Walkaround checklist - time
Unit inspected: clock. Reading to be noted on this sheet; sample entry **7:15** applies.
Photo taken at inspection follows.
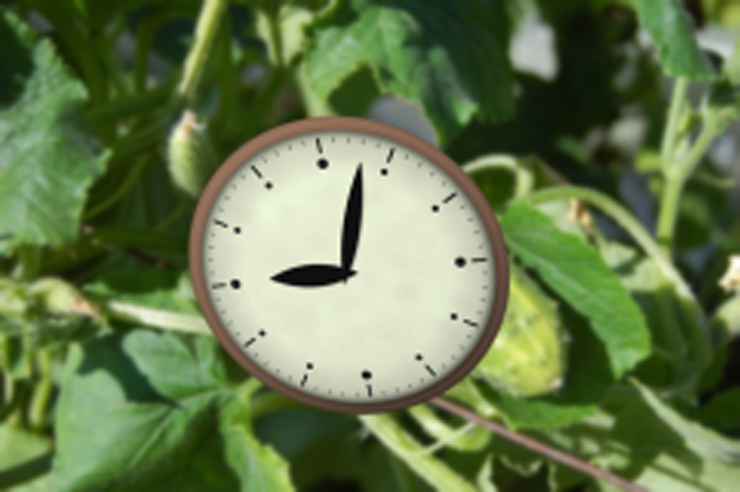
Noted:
**9:03**
